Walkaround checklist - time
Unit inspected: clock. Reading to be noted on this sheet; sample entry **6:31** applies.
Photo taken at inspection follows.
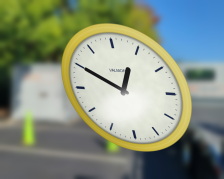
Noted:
**12:50**
